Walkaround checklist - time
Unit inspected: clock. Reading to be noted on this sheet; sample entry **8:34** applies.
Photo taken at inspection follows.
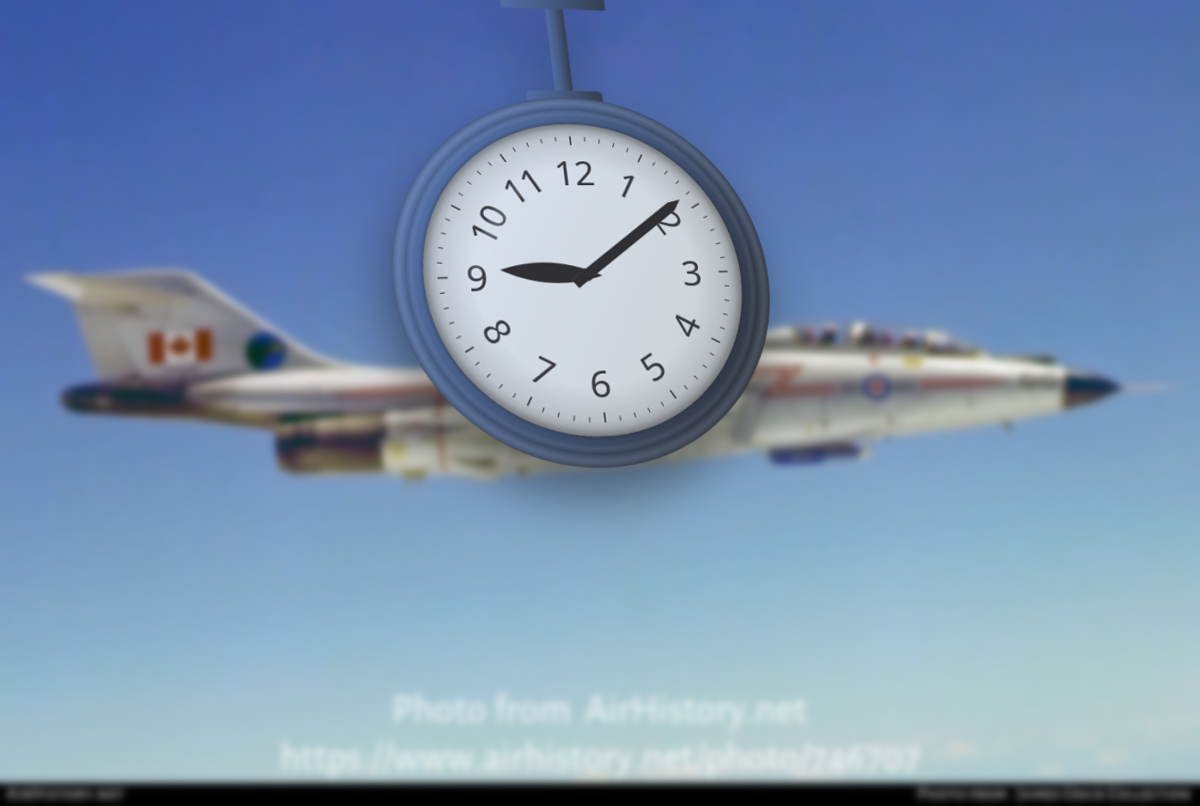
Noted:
**9:09**
